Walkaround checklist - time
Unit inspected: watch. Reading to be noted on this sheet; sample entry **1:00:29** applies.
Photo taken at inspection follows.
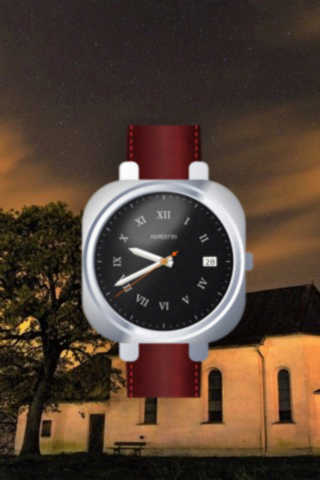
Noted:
**9:40:39**
